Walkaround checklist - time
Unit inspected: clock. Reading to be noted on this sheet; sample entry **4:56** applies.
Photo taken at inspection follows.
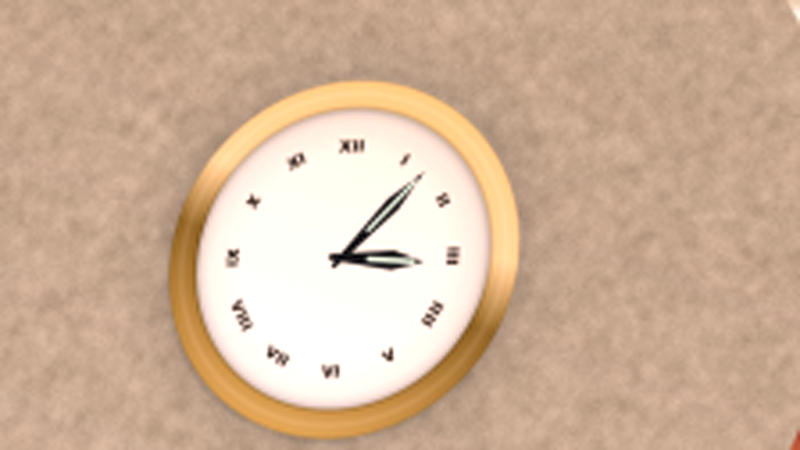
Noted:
**3:07**
